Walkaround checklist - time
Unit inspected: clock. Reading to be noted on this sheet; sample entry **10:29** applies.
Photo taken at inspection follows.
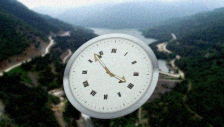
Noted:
**3:53**
